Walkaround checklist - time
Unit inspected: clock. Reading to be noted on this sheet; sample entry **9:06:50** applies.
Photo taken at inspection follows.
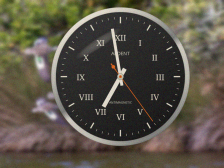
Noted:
**6:58:24**
